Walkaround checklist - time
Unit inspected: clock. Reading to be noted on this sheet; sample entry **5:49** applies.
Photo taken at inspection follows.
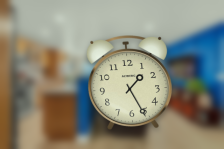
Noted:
**1:26**
